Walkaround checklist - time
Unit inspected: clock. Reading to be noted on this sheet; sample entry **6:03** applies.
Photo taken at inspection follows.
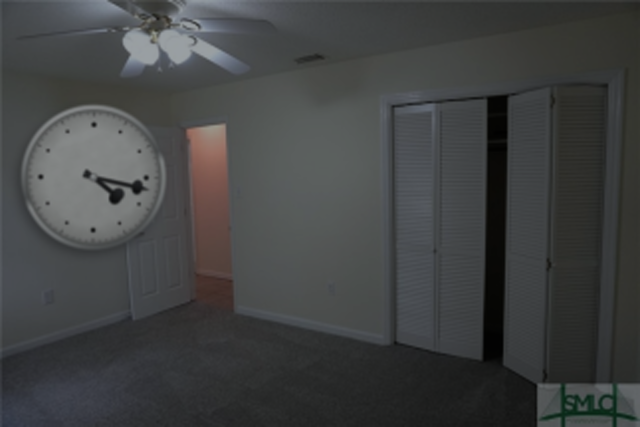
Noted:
**4:17**
